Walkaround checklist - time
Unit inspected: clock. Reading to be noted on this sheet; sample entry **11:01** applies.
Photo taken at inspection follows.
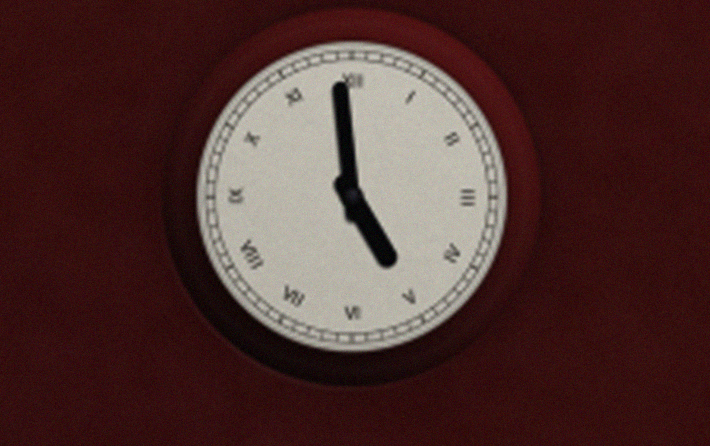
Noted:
**4:59**
